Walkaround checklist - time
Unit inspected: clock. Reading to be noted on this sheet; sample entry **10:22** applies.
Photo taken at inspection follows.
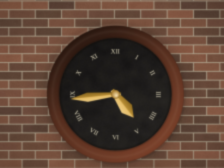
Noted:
**4:44**
